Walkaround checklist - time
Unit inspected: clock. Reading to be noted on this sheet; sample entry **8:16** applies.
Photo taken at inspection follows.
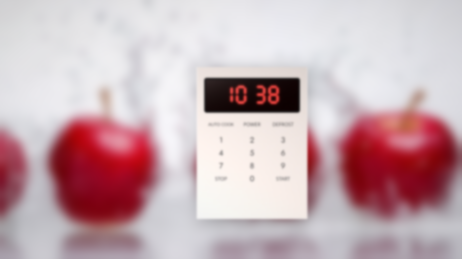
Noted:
**10:38**
